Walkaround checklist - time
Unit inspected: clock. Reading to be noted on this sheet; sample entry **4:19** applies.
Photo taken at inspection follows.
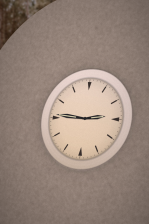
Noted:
**2:46**
